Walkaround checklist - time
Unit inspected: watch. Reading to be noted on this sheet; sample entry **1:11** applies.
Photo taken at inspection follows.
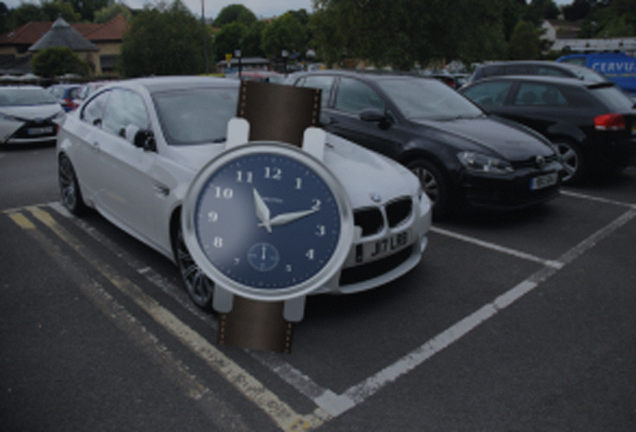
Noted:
**11:11**
